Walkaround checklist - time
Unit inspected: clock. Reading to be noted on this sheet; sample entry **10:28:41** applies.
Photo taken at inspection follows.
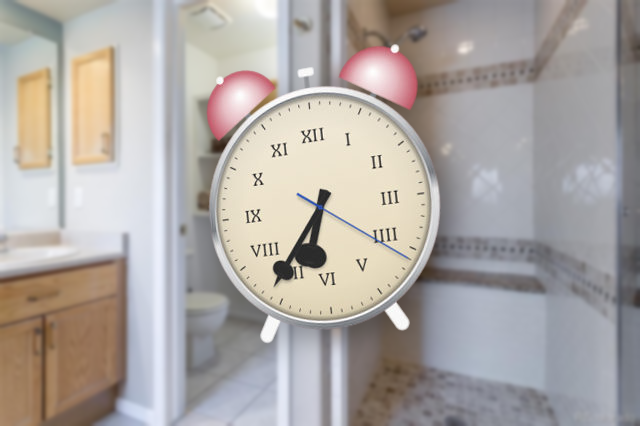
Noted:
**6:36:21**
